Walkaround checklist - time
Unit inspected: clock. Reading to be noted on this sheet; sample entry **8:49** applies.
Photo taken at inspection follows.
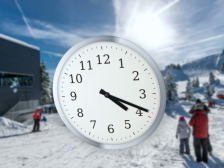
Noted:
**4:19**
